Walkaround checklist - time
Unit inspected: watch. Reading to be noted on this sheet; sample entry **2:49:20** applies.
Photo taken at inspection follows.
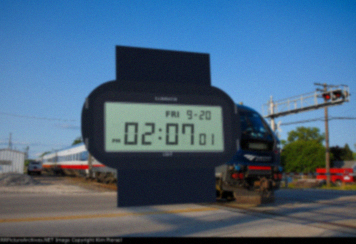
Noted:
**2:07:01**
